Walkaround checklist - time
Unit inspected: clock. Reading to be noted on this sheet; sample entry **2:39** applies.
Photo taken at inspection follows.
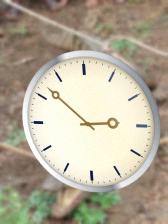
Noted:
**2:52**
